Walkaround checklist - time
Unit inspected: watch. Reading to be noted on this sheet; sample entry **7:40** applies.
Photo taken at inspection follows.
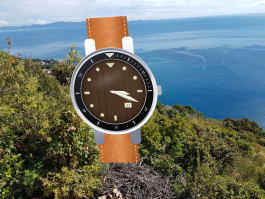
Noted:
**3:19**
